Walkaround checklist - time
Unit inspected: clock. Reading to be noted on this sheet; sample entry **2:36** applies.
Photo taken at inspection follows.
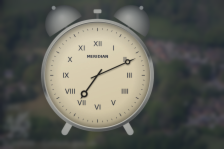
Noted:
**7:11**
